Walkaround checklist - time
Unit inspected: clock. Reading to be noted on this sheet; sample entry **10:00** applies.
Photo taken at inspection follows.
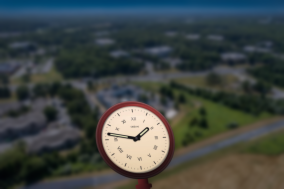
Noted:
**1:47**
